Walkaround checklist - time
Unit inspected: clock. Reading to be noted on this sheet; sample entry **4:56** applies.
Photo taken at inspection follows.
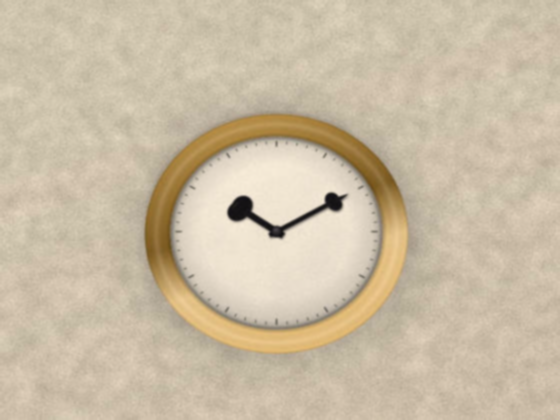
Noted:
**10:10**
